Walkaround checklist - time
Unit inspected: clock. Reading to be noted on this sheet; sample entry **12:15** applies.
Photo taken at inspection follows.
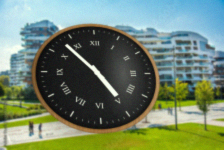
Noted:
**4:53**
